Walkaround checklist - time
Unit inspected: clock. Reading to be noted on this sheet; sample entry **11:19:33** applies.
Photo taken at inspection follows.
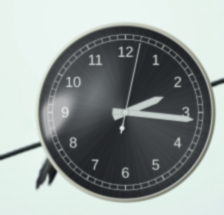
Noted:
**2:16:02**
